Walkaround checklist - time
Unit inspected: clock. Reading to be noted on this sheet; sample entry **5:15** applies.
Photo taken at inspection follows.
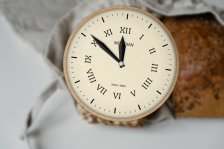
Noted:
**11:51**
